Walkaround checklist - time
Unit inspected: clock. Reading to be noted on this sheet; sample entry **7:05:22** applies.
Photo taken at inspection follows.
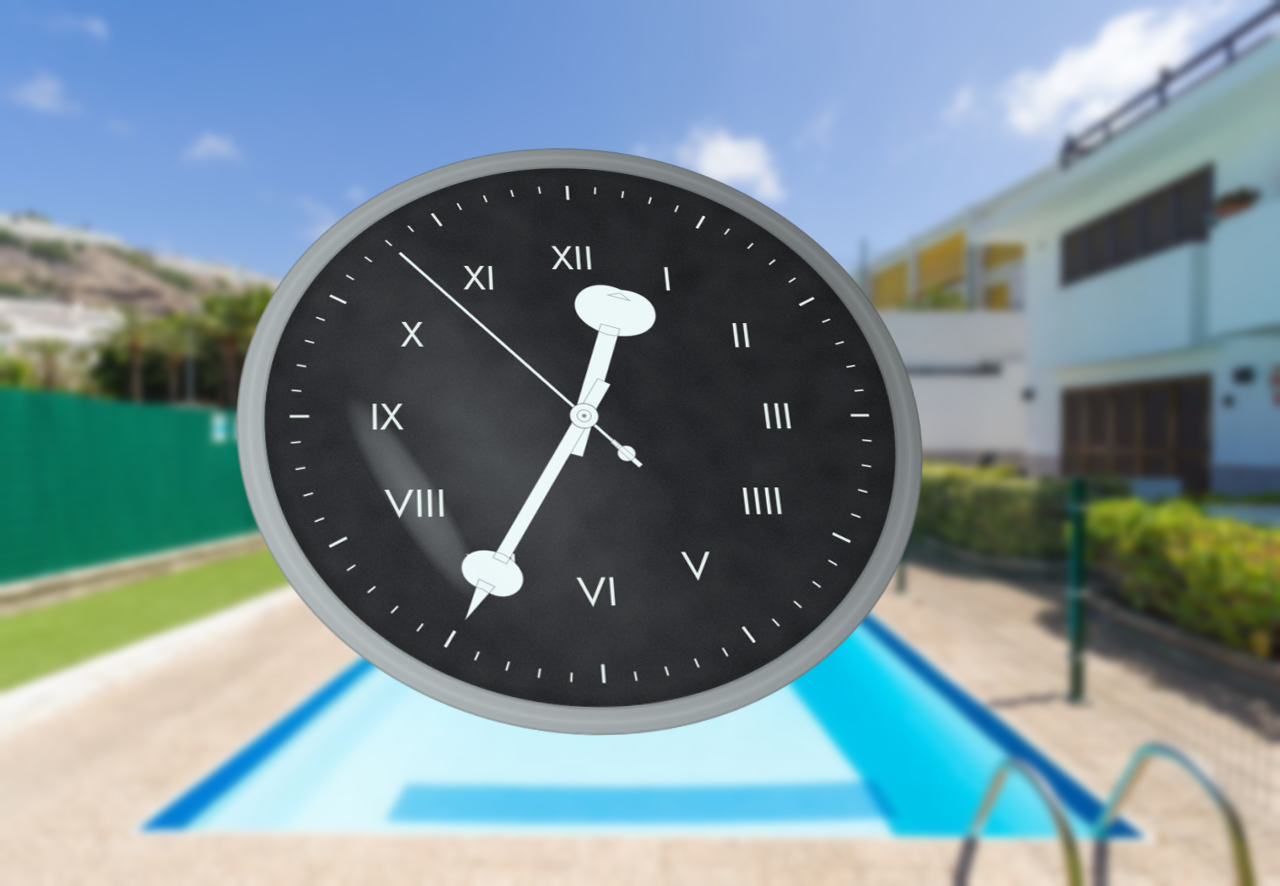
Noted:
**12:34:53**
